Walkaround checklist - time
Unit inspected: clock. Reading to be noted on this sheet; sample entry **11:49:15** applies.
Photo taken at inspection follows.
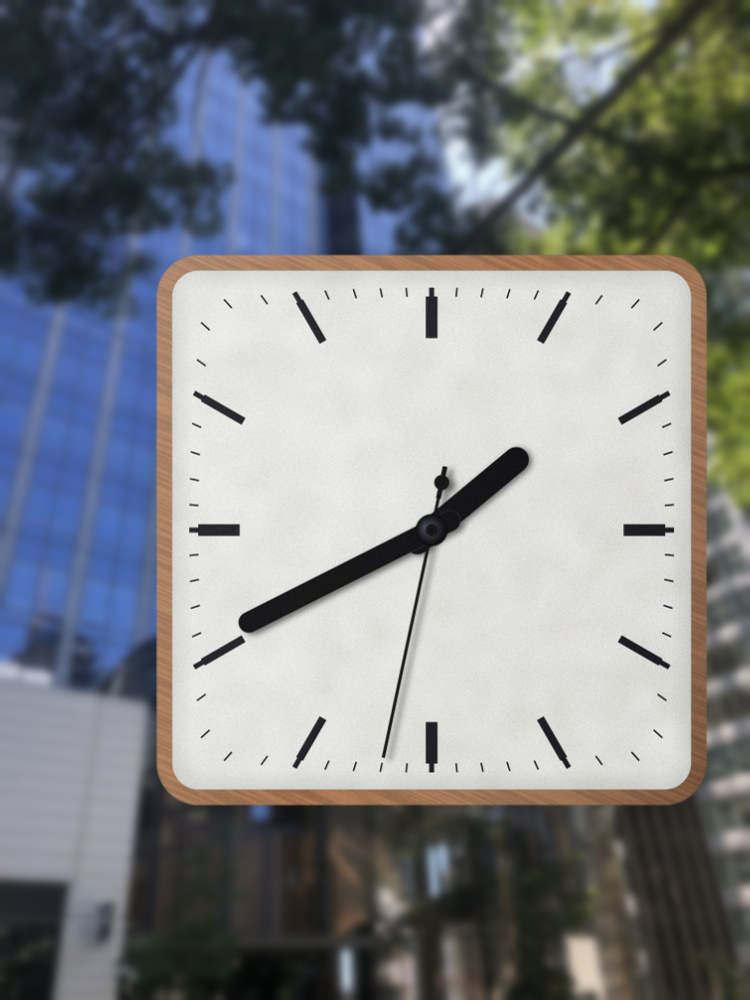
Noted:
**1:40:32**
